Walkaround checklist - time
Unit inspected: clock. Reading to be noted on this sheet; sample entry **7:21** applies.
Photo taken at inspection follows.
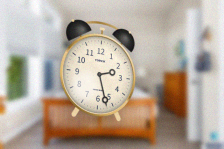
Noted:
**2:27**
